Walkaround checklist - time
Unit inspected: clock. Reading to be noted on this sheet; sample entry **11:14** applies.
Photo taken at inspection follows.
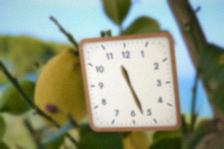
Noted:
**11:27**
